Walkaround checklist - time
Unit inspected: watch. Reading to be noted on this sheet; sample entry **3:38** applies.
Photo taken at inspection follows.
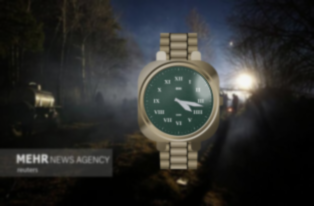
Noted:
**4:17**
